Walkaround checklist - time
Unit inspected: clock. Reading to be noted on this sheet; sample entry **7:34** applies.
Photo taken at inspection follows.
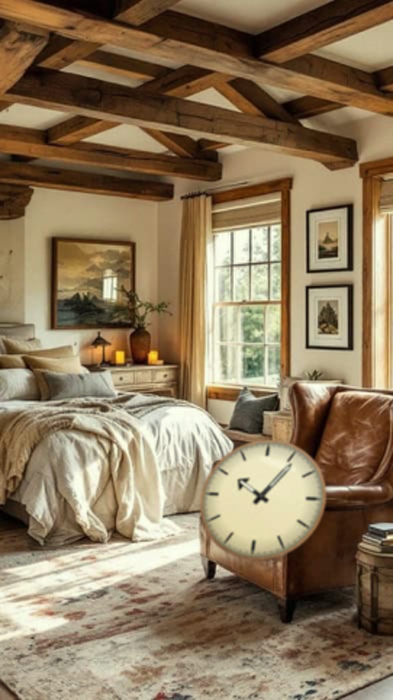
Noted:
**10:06**
